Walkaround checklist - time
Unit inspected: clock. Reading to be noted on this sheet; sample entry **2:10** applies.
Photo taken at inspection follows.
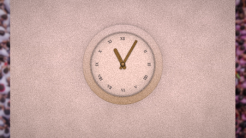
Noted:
**11:05**
